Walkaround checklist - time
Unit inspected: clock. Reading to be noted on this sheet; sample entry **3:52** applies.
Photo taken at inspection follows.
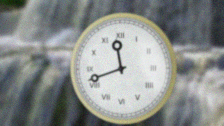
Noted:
**11:42**
